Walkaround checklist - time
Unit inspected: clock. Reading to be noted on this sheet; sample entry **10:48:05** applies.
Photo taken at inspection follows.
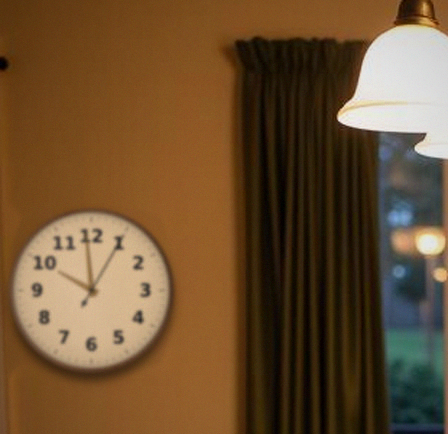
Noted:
**9:59:05**
